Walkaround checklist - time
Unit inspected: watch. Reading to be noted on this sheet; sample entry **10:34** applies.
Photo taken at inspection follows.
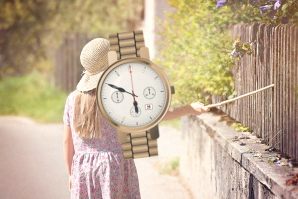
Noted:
**5:50**
